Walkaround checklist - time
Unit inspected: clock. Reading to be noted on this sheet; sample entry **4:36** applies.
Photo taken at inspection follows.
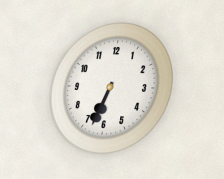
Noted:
**6:33**
